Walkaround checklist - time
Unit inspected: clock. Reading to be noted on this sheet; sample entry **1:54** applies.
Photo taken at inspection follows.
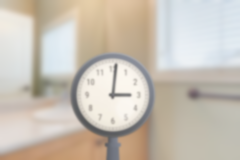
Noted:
**3:01**
